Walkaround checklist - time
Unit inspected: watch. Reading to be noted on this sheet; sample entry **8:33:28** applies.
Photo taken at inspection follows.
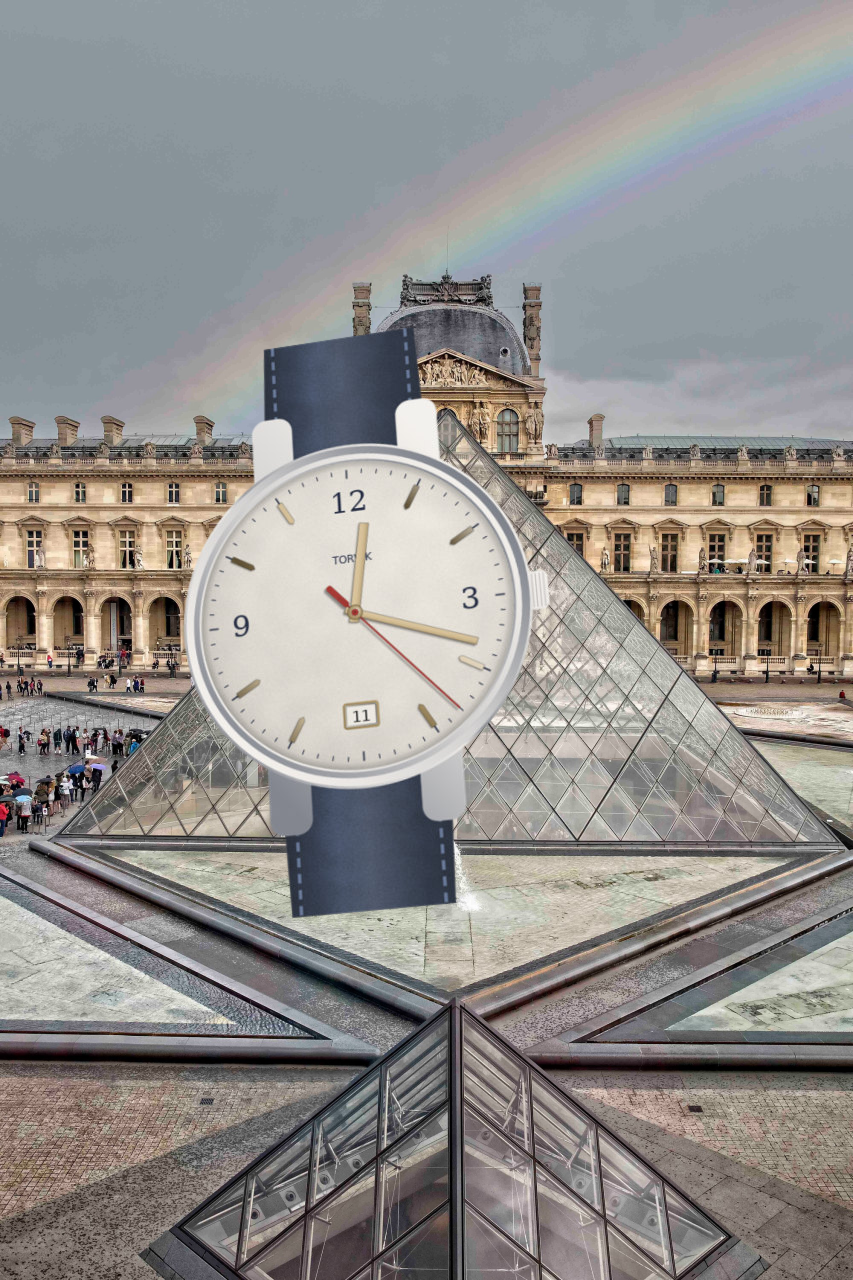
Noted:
**12:18:23**
